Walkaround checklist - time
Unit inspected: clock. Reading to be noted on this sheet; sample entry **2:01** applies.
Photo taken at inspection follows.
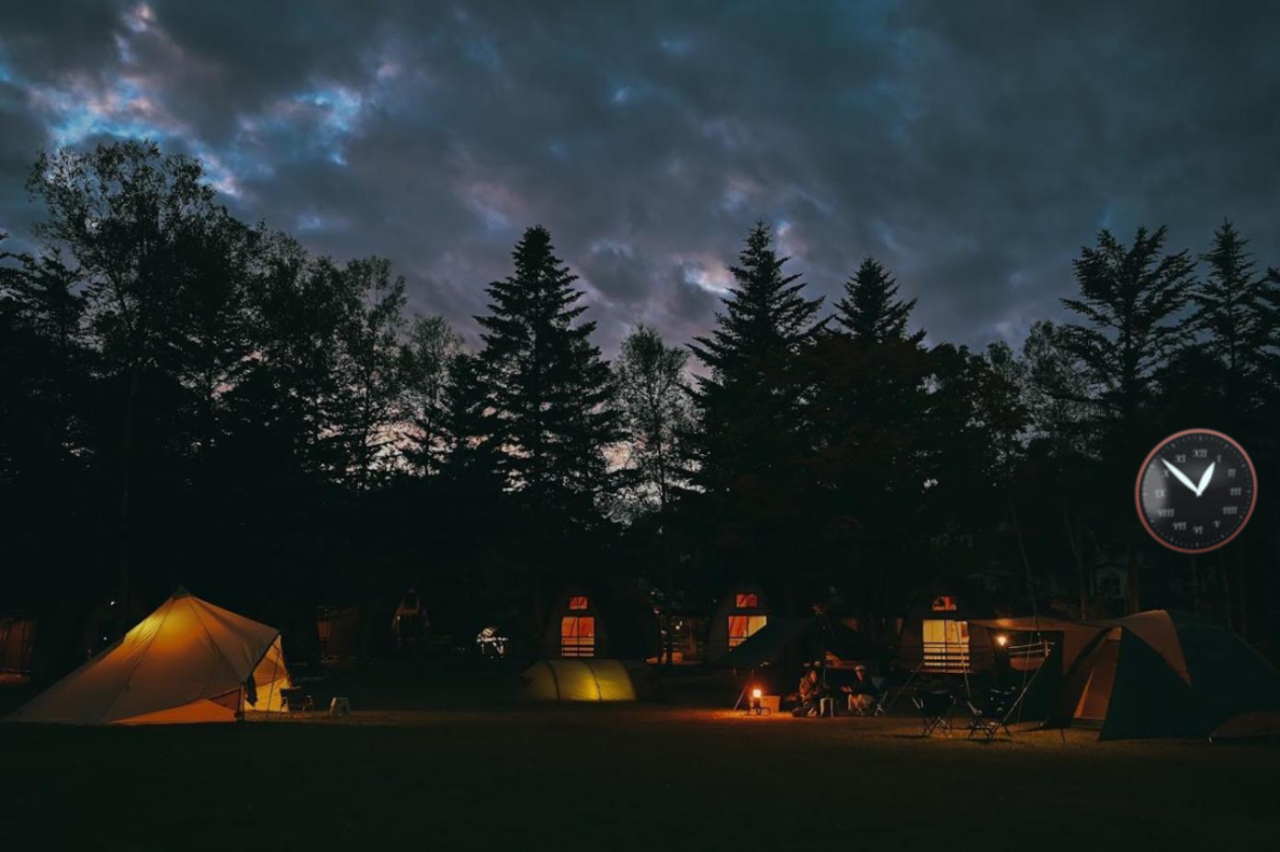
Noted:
**12:52**
